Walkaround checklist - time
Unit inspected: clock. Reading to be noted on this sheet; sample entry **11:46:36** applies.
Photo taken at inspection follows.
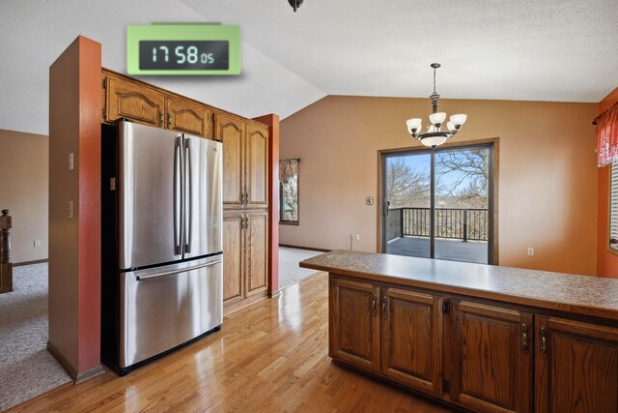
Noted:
**17:58:05**
